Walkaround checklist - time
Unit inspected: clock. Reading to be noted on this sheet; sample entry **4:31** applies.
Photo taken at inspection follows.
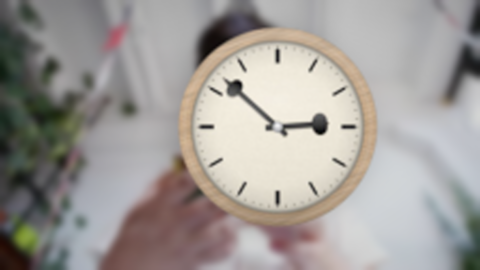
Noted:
**2:52**
